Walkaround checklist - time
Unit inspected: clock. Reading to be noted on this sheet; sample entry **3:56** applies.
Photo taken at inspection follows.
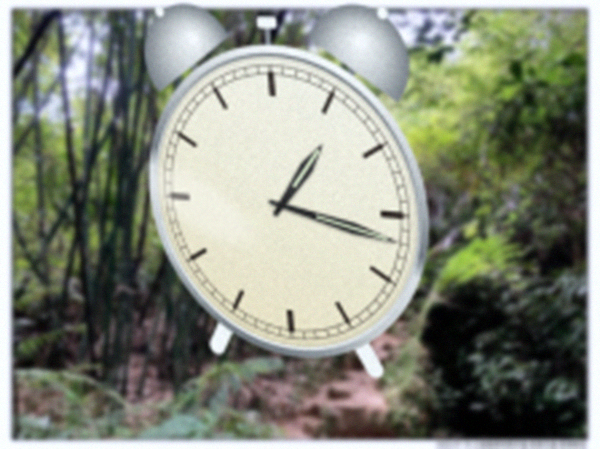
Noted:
**1:17**
